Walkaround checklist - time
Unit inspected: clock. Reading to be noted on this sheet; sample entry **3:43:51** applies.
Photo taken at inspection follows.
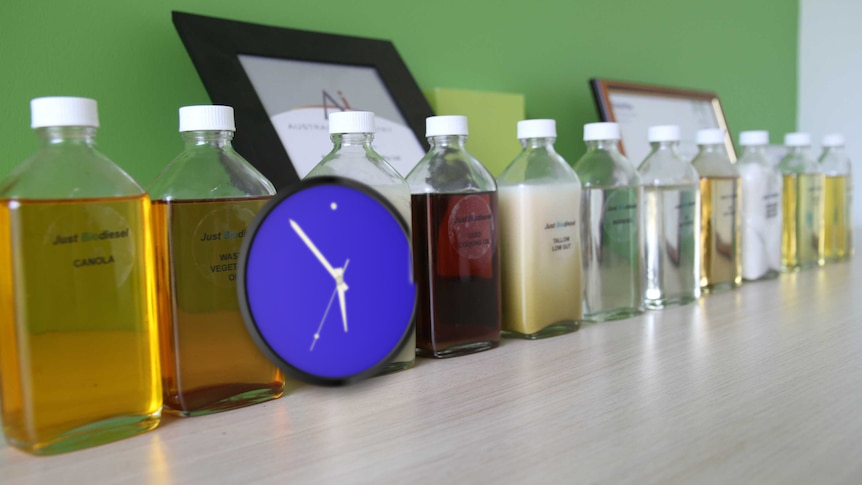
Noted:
**5:53:35**
